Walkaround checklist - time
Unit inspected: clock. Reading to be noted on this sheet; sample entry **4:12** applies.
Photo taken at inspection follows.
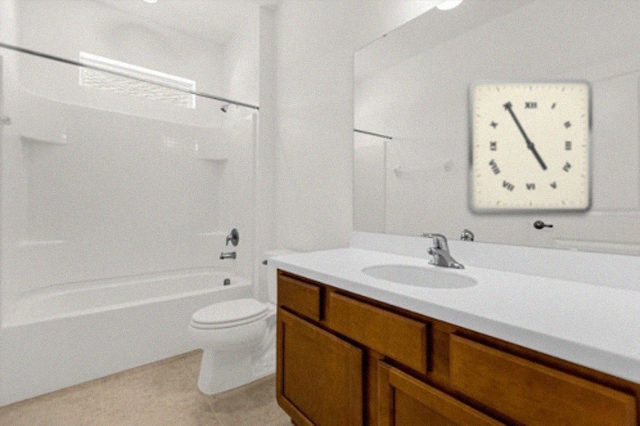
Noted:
**4:55**
